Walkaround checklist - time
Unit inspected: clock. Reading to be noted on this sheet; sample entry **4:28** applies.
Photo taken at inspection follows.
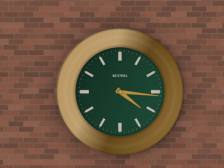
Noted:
**4:16**
